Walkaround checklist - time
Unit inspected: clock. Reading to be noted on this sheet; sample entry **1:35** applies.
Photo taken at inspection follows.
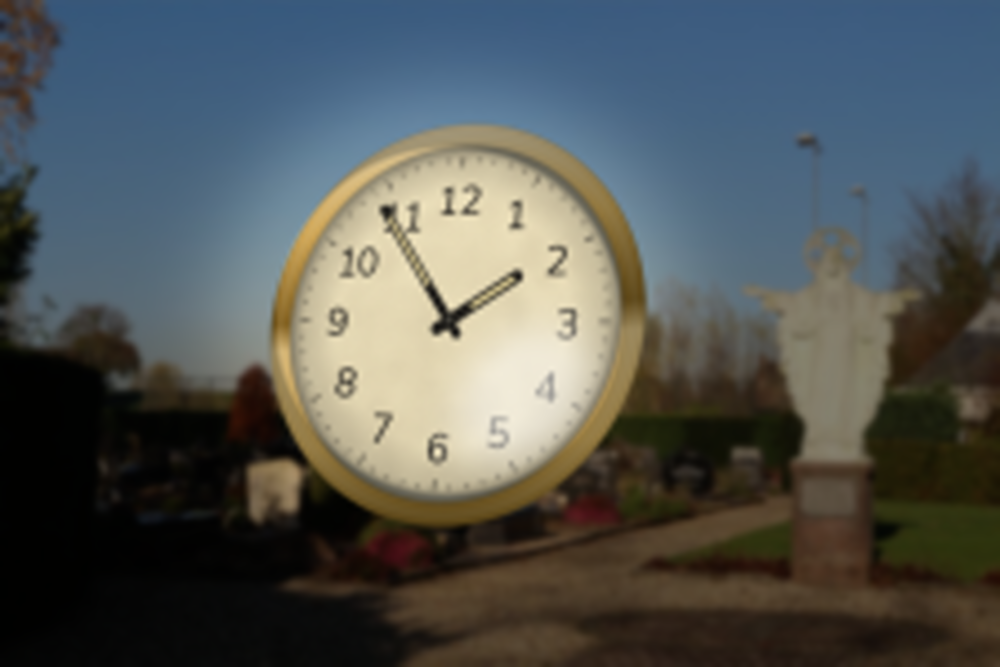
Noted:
**1:54**
